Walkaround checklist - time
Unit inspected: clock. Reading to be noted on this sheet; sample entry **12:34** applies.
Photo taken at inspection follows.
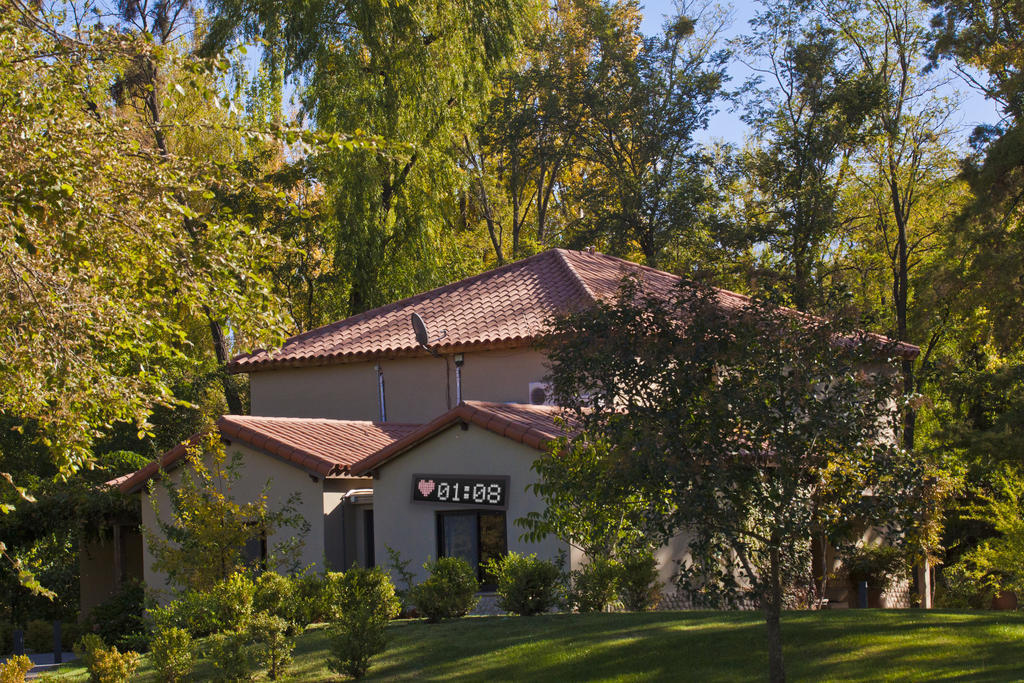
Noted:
**1:08**
